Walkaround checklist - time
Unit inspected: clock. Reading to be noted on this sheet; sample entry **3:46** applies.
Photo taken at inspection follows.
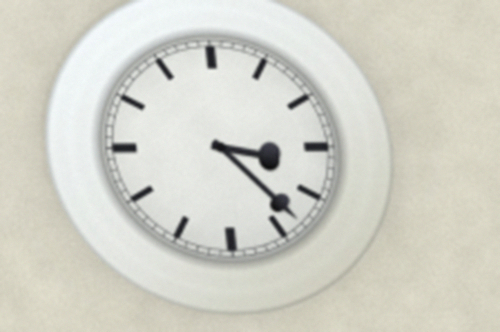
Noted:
**3:23**
